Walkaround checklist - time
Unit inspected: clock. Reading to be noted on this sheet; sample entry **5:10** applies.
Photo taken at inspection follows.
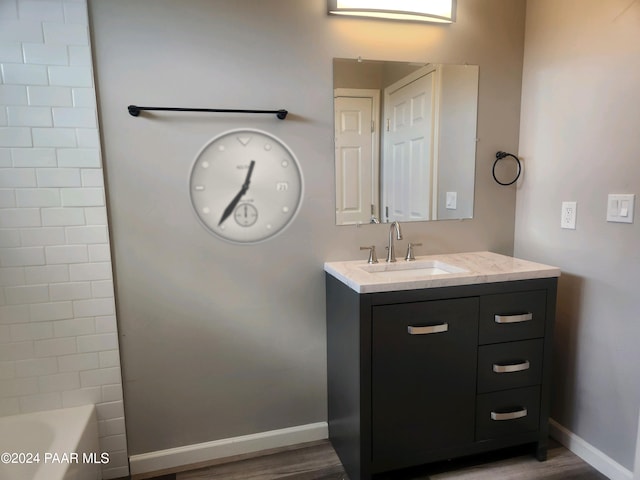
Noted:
**12:36**
